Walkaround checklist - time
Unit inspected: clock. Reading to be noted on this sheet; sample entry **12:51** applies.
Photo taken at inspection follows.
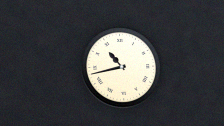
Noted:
**10:43**
